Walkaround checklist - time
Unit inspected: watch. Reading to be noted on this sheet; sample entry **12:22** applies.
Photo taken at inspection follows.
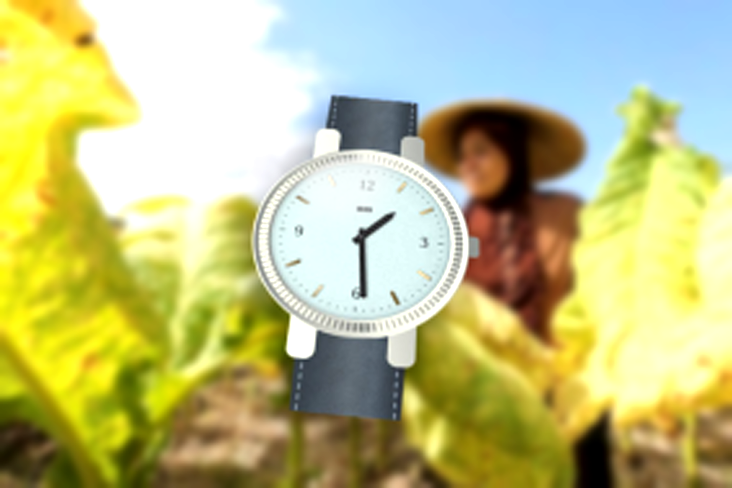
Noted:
**1:29**
